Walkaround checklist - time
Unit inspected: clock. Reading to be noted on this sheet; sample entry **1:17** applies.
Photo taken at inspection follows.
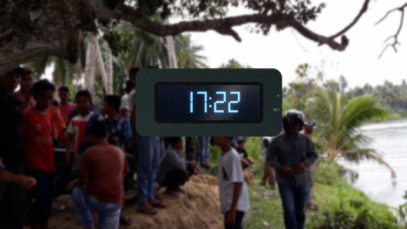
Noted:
**17:22**
